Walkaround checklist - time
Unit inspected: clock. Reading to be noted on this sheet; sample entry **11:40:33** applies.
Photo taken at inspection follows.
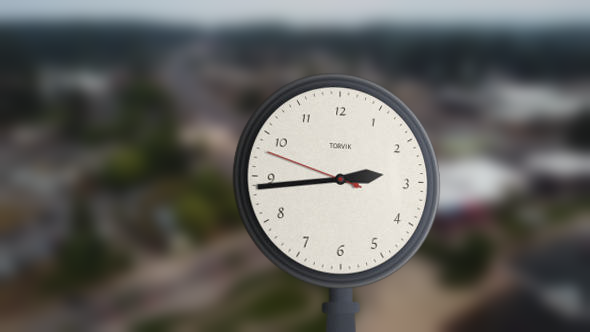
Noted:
**2:43:48**
